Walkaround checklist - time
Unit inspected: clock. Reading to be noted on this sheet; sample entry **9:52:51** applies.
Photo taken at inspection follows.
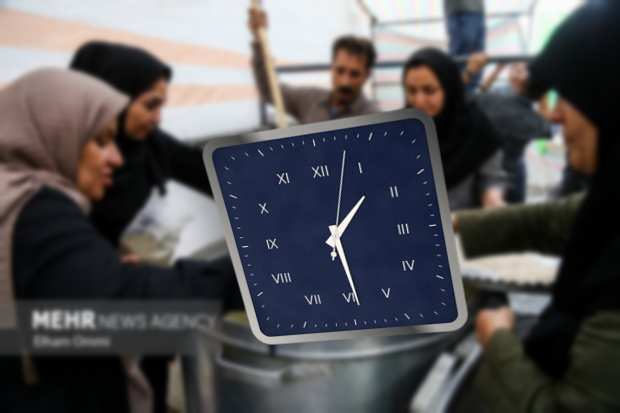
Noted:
**1:29:03**
